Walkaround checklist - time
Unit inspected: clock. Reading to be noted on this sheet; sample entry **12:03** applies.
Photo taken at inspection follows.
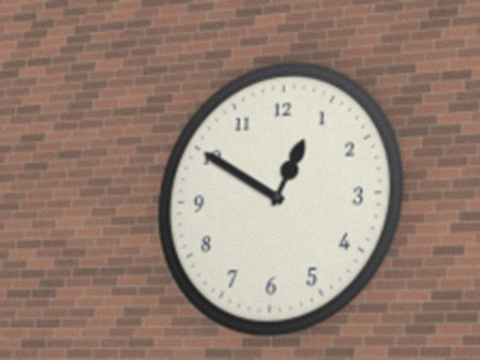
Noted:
**12:50**
